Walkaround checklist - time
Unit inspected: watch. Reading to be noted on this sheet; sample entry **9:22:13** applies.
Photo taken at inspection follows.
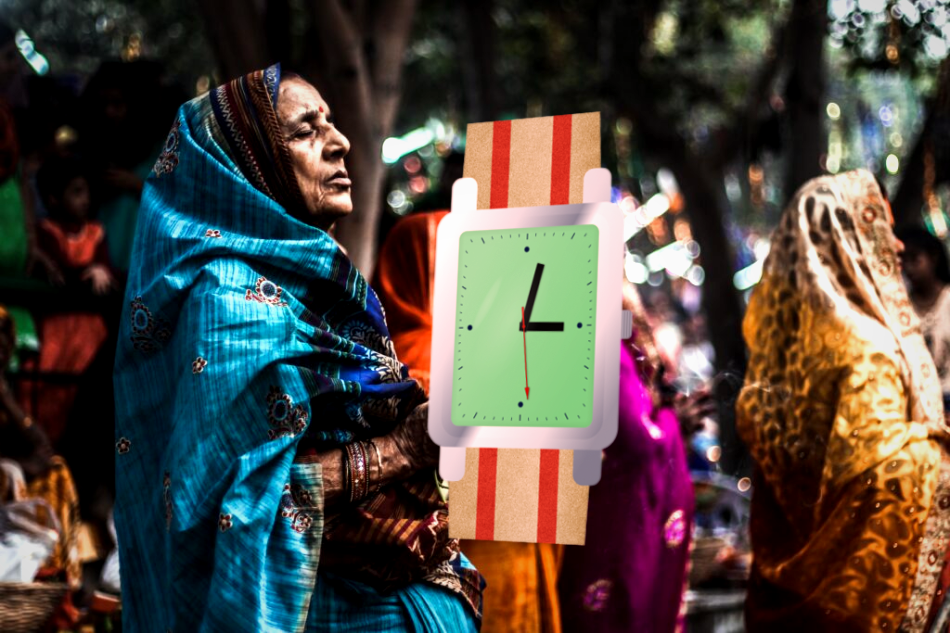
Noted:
**3:02:29**
